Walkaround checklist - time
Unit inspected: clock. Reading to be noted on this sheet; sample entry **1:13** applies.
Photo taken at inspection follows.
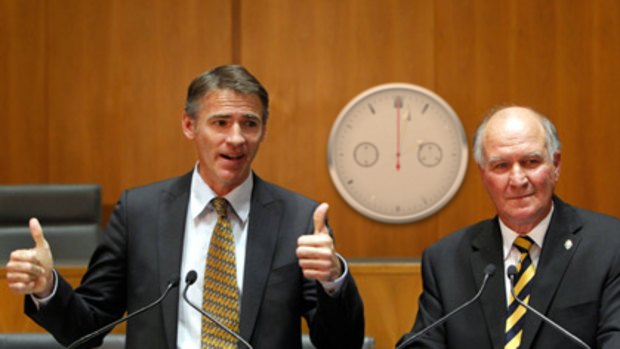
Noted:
**2:02**
